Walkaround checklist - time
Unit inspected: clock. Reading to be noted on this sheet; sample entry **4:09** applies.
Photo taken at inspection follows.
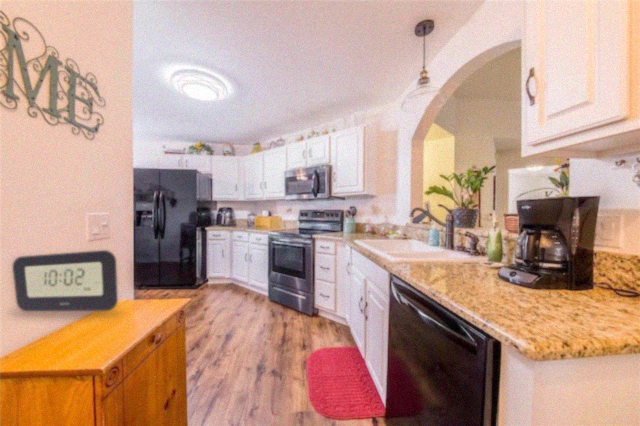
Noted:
**10:02**
